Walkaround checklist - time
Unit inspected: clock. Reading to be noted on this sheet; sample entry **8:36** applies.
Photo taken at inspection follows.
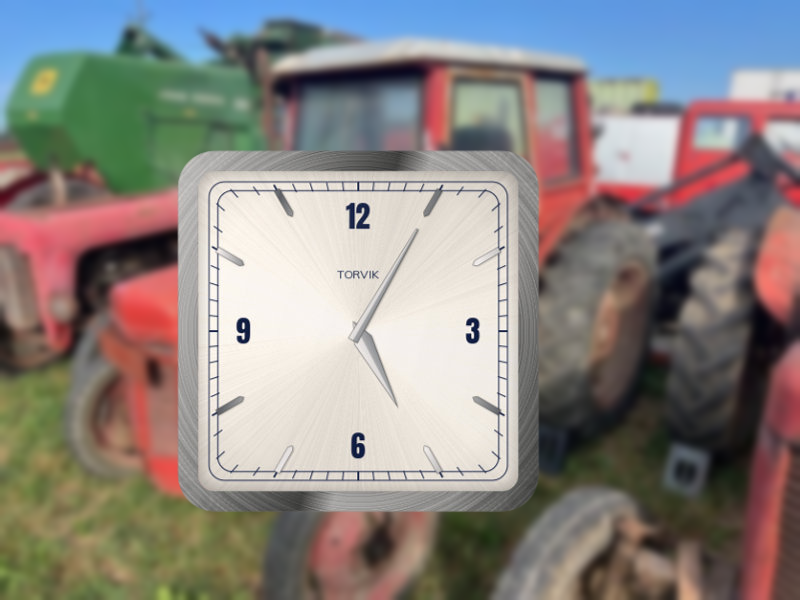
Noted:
**5:05**
